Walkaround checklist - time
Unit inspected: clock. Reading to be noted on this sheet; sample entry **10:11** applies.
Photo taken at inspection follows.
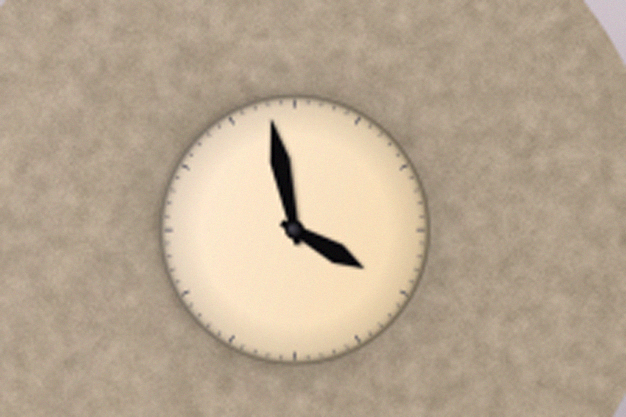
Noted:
**3:58**
